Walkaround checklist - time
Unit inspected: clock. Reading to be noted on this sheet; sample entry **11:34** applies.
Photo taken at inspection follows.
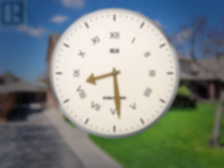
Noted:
**8:29**
